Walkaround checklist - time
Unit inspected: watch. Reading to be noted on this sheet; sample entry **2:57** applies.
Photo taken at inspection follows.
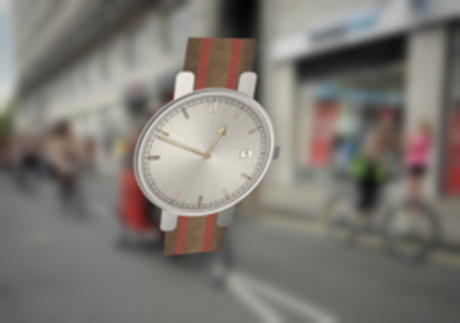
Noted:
**12:49**
